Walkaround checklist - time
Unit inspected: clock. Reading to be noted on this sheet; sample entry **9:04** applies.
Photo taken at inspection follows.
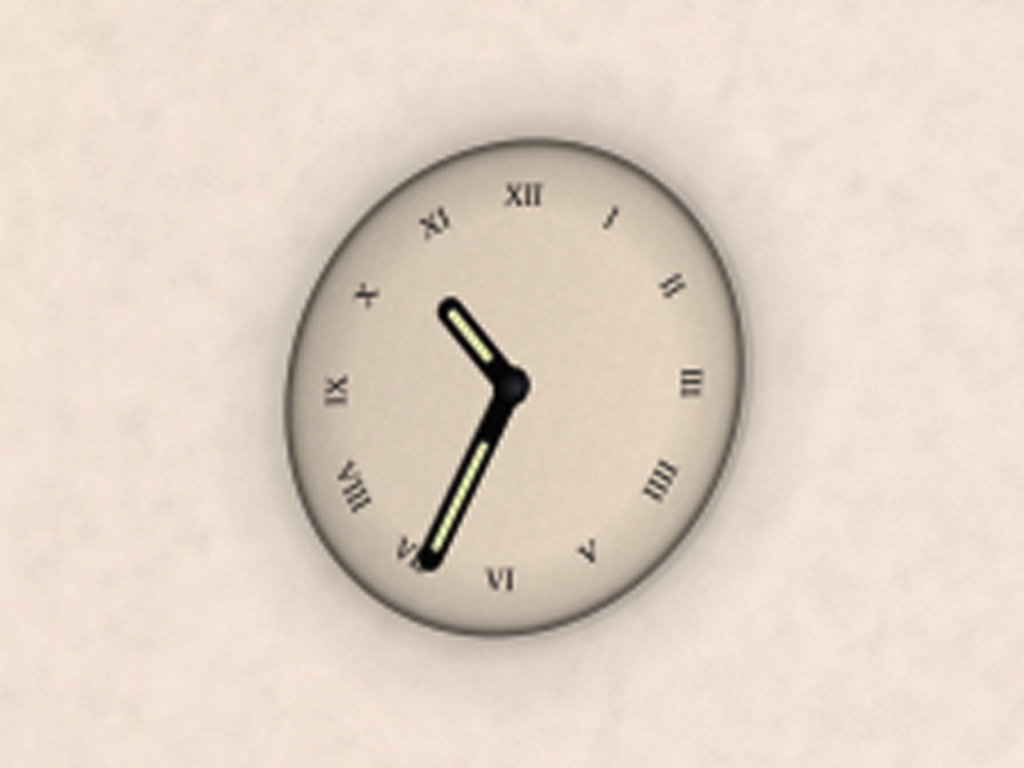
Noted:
**10:34**
